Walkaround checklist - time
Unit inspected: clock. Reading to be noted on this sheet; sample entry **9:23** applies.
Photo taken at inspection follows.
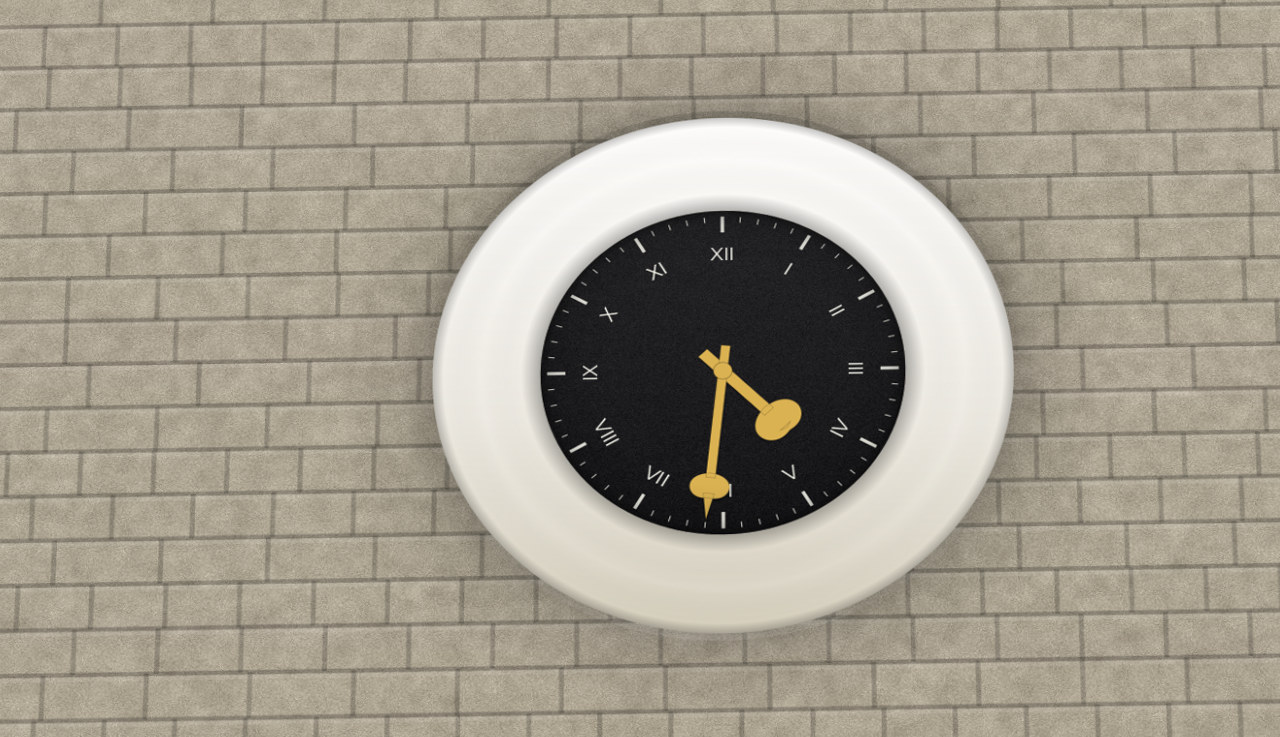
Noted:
**4:31**
